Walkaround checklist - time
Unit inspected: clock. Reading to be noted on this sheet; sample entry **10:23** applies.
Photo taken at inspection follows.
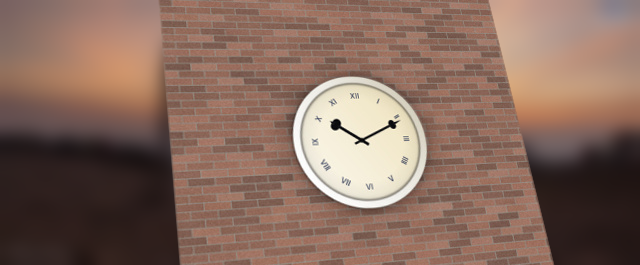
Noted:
**10:11**
